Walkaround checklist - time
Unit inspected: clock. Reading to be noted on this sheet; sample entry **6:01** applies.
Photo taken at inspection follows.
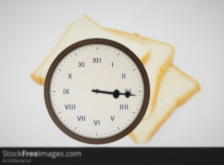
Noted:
**3:16**
